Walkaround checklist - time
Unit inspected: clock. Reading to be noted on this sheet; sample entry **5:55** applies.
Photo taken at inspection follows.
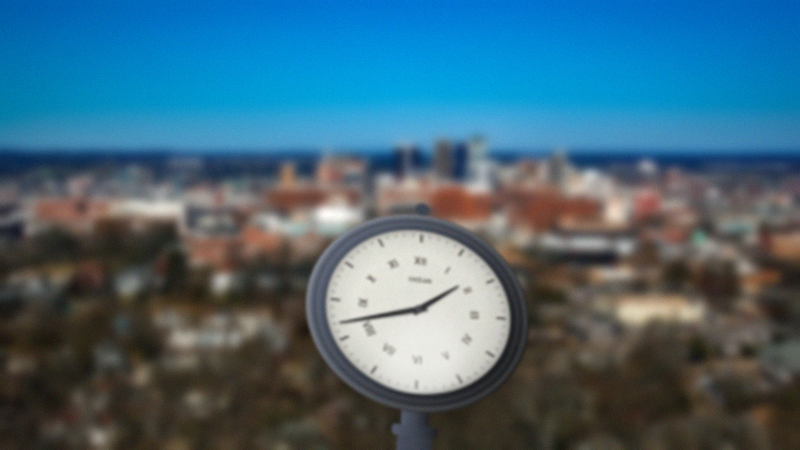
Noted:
**1:42**
